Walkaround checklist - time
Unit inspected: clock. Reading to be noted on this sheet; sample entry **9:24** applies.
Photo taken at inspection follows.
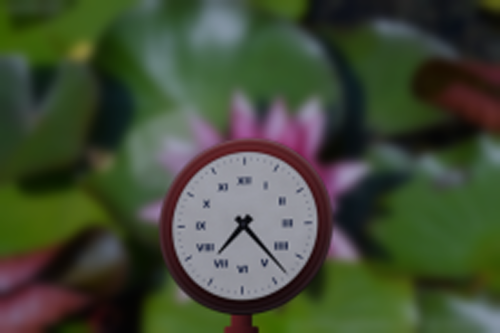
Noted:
**7:23**
